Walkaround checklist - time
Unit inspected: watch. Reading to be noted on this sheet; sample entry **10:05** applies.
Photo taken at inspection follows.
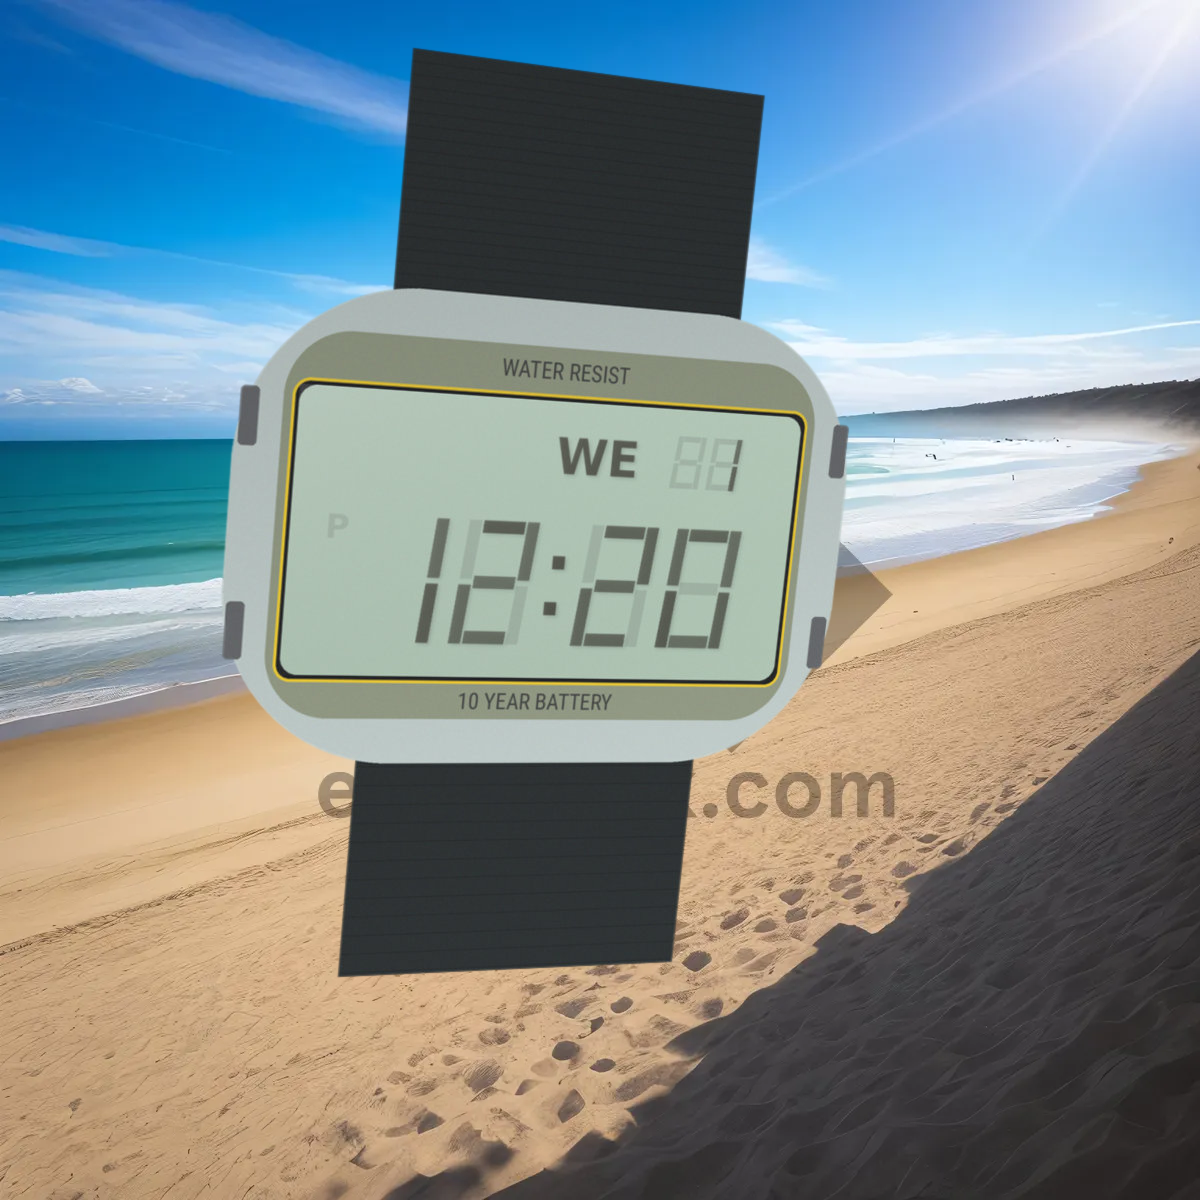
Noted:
**12:20**
